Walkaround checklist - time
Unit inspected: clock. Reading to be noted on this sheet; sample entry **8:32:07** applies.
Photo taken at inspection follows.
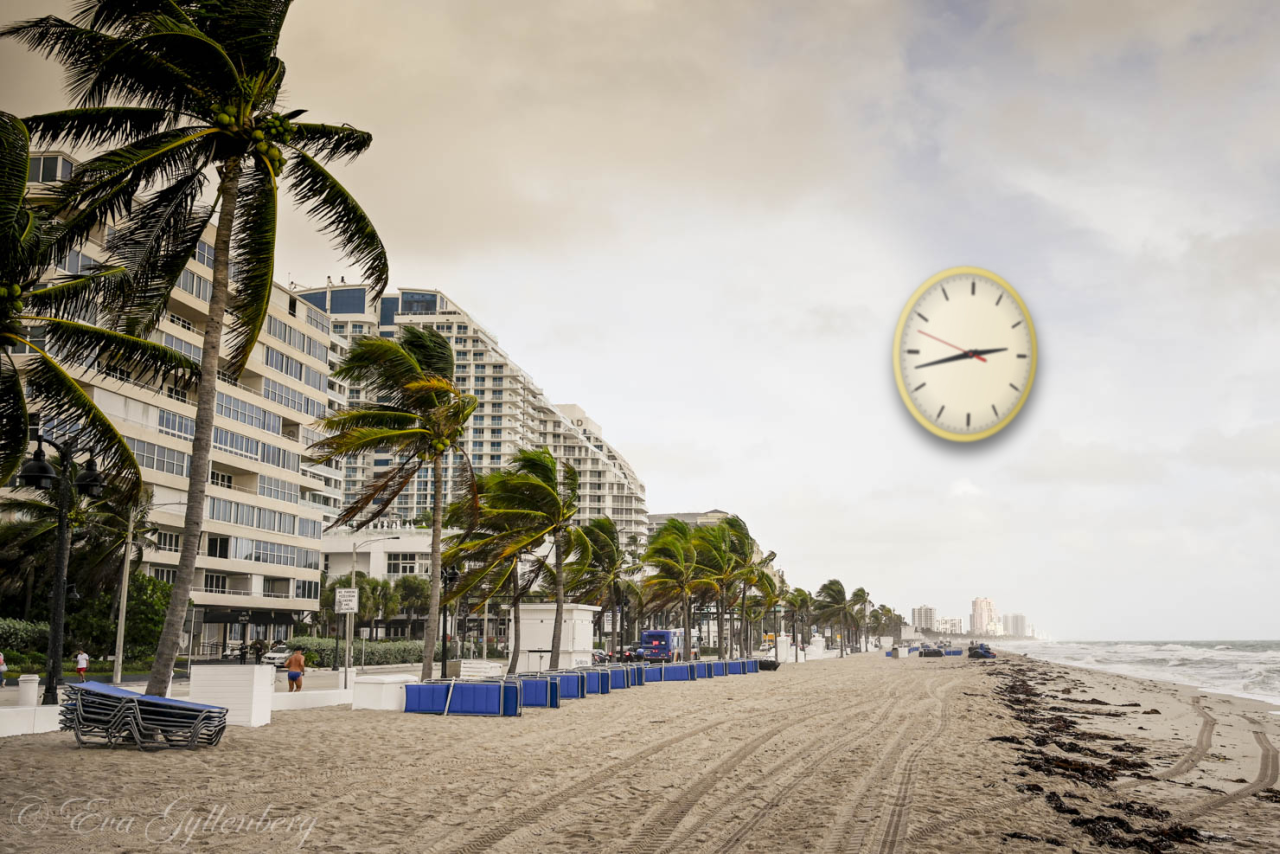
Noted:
**2:42:48**
